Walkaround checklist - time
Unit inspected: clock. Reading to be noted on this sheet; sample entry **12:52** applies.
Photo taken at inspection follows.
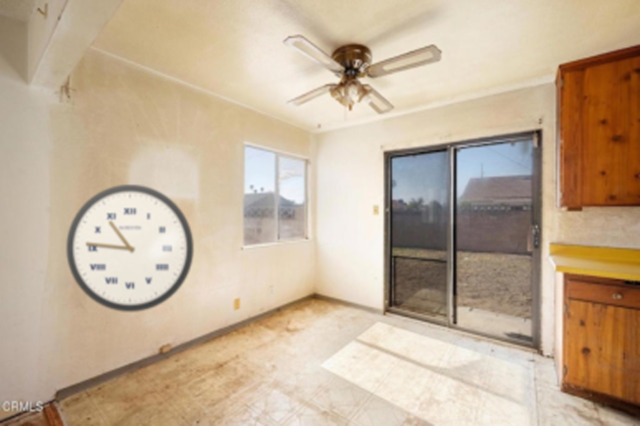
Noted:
**10:46**
